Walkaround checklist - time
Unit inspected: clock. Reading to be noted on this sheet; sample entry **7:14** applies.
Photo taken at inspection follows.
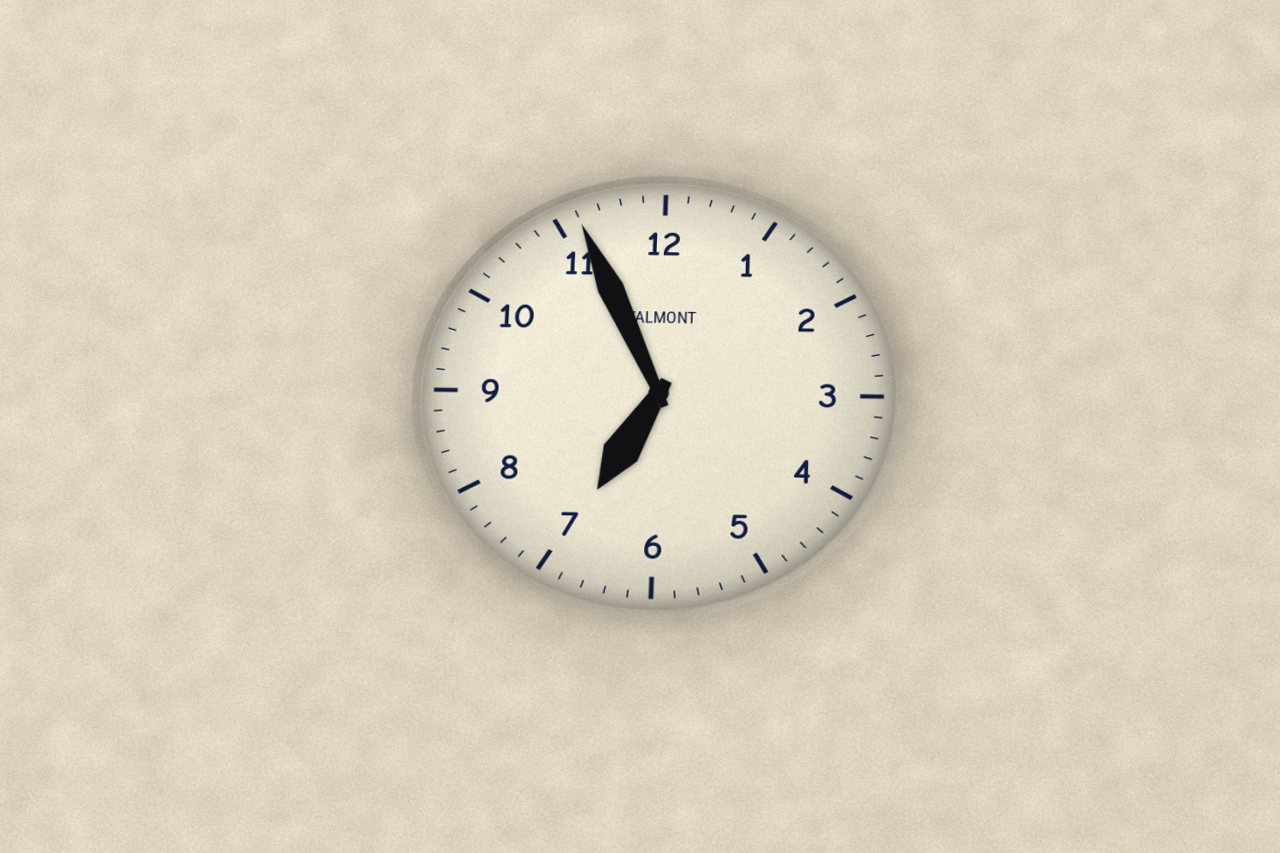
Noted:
**6:56**
